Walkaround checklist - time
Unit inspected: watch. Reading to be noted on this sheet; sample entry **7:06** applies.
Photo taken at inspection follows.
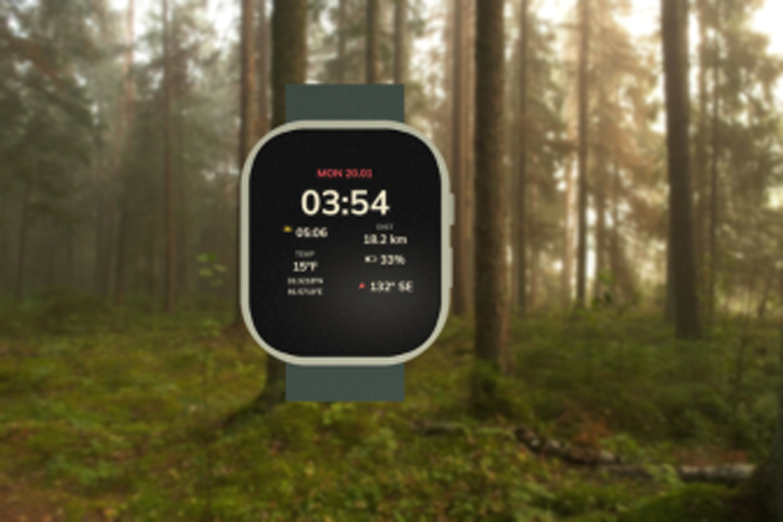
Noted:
**3:54**
